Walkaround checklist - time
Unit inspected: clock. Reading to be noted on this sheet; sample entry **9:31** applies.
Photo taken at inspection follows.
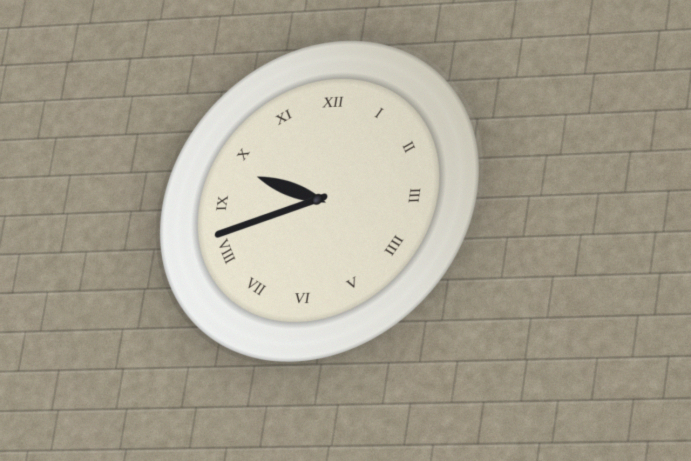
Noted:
**9:42**
